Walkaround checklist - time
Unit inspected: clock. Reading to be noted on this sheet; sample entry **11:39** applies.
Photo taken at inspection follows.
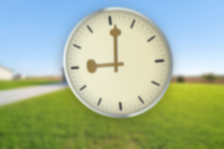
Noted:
**9:01**
